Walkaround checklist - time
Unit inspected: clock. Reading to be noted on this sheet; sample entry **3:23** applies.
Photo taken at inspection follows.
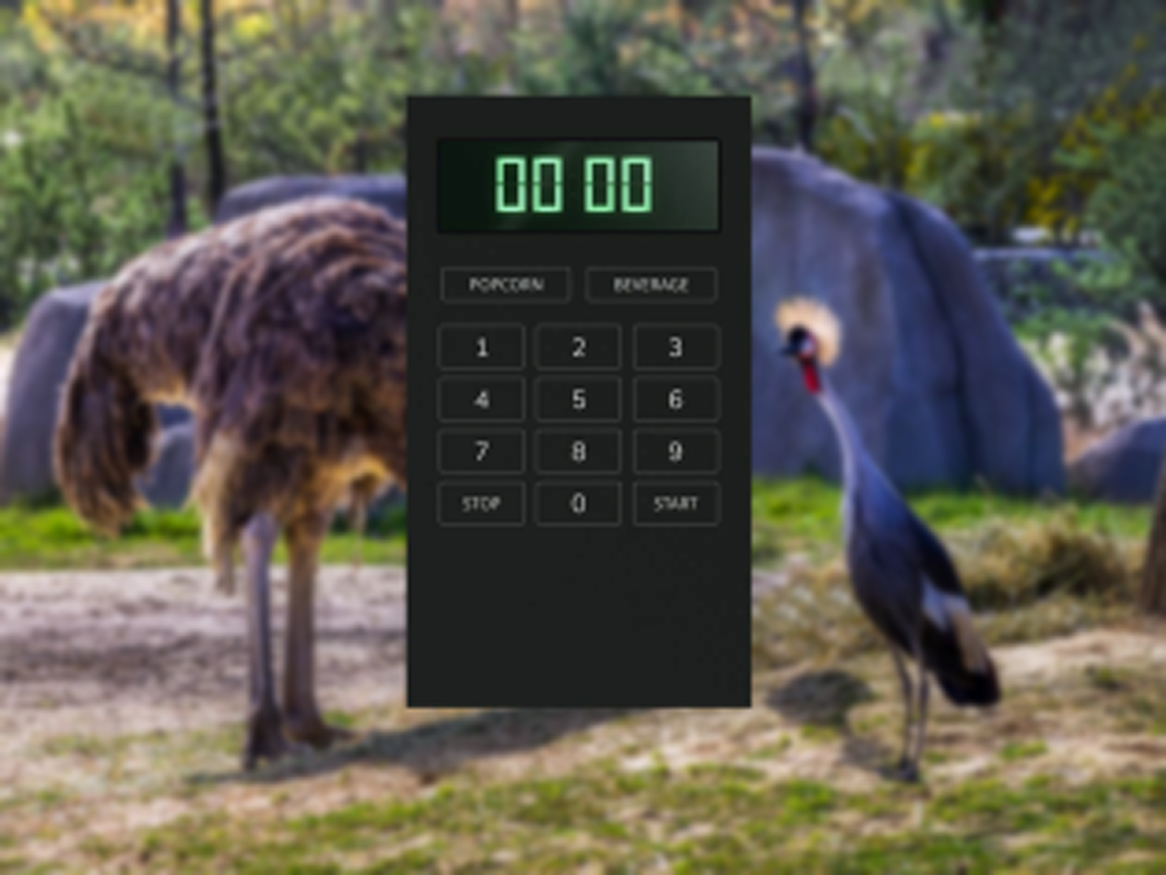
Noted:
**0:00**
